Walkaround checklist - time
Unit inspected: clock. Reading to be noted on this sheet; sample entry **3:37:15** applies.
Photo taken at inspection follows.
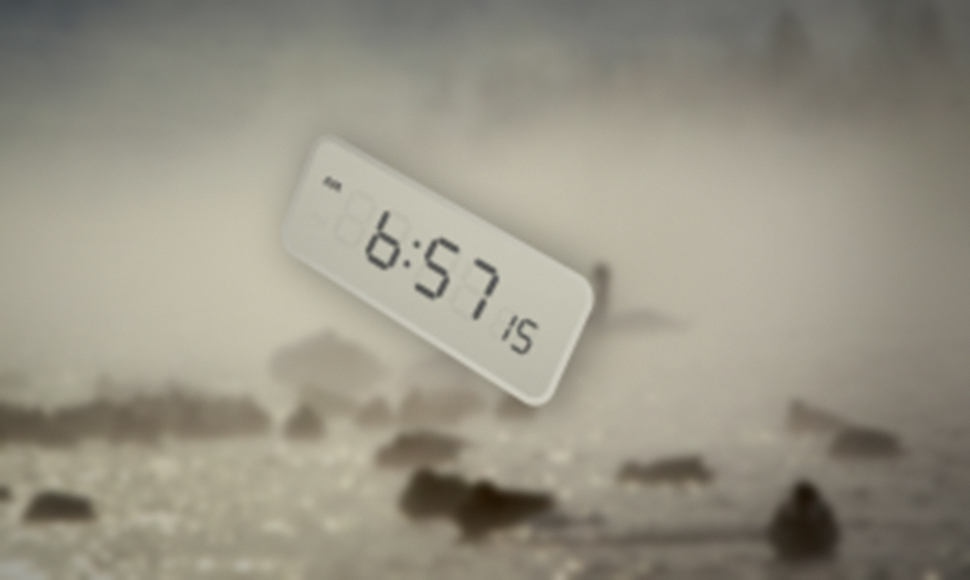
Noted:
**6:57:15**
